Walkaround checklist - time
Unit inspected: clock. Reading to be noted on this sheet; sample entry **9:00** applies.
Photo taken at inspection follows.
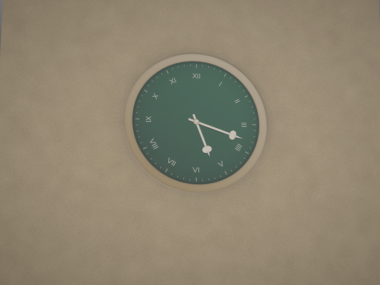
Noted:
**5:18**
